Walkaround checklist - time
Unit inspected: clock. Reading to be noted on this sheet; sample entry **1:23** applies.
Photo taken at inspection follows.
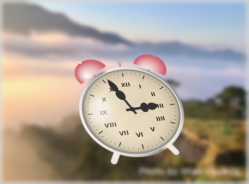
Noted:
**2:56**
